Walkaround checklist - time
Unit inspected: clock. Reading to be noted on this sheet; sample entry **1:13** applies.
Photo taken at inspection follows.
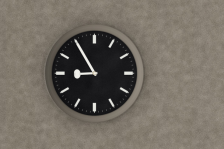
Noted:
**8:55**
